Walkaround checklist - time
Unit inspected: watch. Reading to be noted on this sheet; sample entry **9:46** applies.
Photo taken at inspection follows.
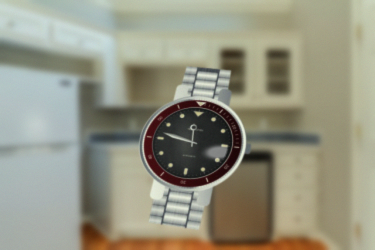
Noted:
**11:47**
